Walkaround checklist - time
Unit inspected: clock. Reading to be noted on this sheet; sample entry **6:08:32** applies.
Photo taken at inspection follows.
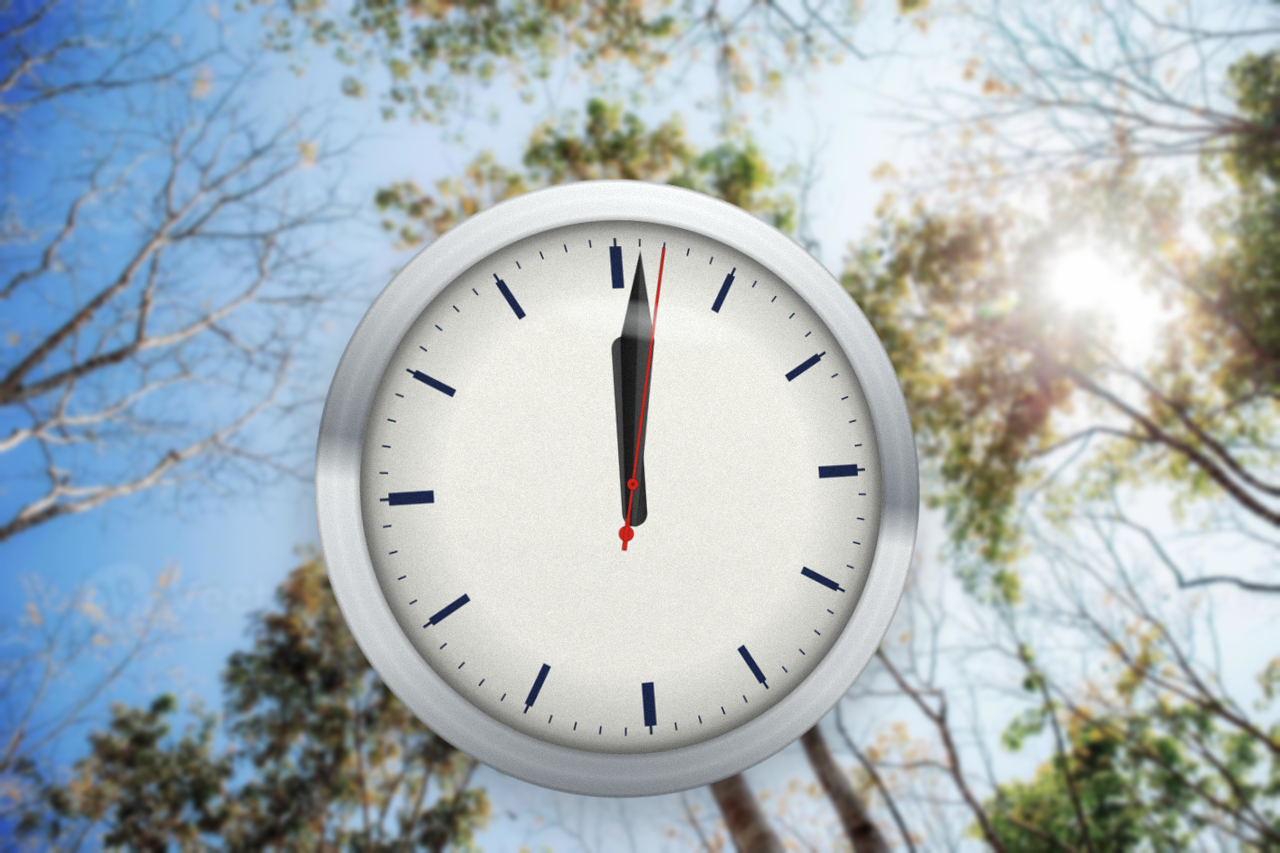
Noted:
**12:01:02**
